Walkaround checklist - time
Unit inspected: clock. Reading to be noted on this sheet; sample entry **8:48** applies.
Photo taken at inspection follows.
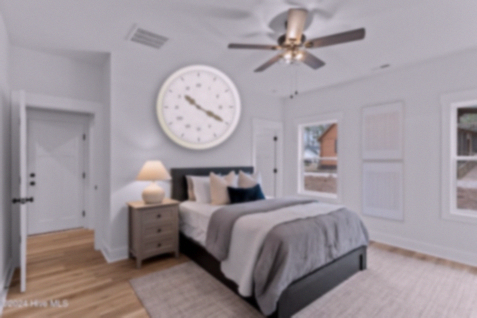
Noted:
**10:20**
